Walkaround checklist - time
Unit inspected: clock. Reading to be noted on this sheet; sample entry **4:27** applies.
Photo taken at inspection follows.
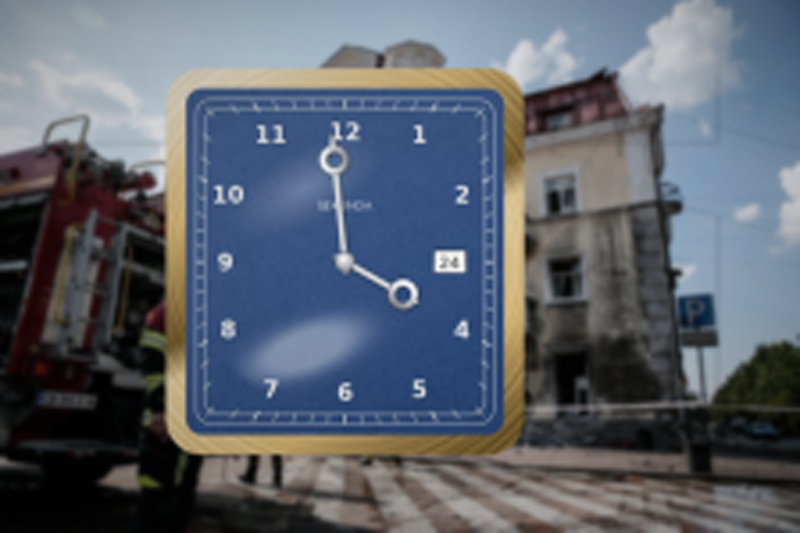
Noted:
**3:59**
